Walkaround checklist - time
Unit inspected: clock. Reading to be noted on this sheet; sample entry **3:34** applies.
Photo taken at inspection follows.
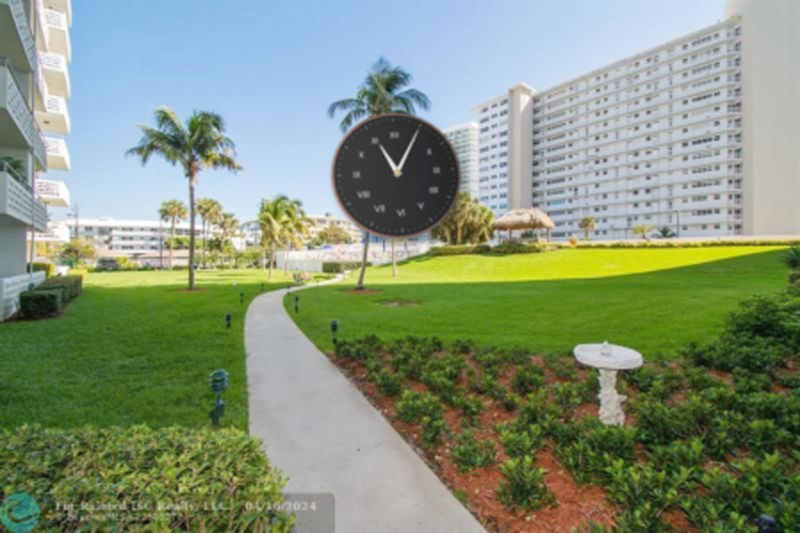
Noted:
**11:05**
